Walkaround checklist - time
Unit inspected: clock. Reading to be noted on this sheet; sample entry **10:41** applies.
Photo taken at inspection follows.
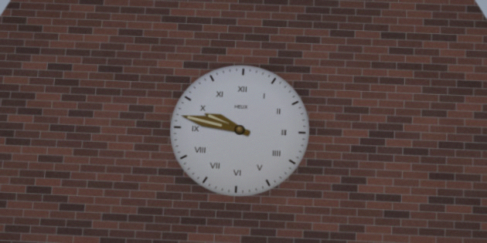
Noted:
**9:47**
